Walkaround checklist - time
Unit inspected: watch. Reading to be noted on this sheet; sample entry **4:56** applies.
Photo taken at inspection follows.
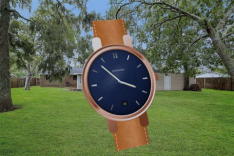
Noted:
**3:53**
